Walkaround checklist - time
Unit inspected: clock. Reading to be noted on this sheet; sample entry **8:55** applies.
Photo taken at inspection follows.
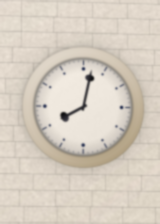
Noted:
**8:02**
